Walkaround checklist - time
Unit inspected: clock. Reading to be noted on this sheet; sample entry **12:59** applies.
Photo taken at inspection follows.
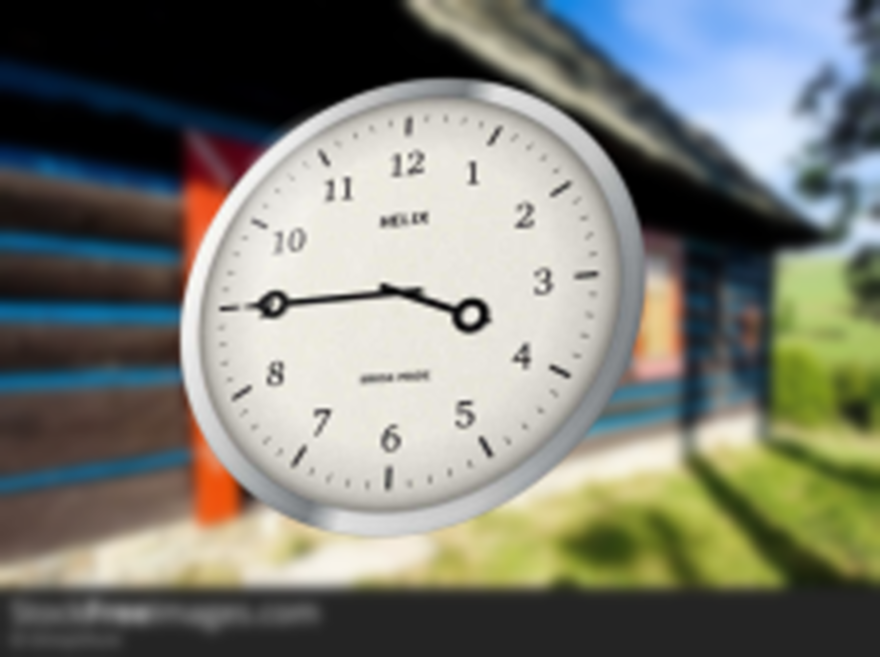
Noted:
**3:45**
